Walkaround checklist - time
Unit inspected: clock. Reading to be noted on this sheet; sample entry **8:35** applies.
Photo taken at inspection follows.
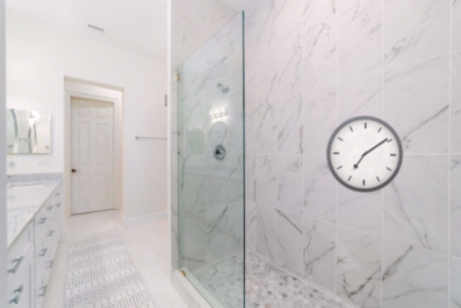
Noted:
**7:09**
